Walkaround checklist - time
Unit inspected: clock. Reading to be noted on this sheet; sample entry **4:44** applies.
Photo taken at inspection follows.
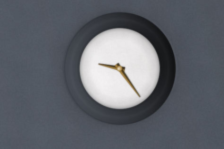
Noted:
**9:24**
